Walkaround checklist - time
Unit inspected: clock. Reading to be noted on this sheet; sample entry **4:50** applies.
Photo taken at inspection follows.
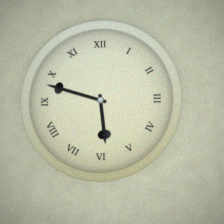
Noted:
**5:48**
